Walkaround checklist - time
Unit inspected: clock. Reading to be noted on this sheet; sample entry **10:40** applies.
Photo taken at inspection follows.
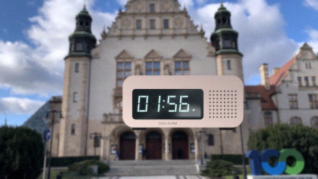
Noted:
**1:56**
